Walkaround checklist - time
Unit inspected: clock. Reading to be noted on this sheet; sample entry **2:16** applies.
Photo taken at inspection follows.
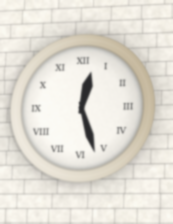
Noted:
**12:27**
